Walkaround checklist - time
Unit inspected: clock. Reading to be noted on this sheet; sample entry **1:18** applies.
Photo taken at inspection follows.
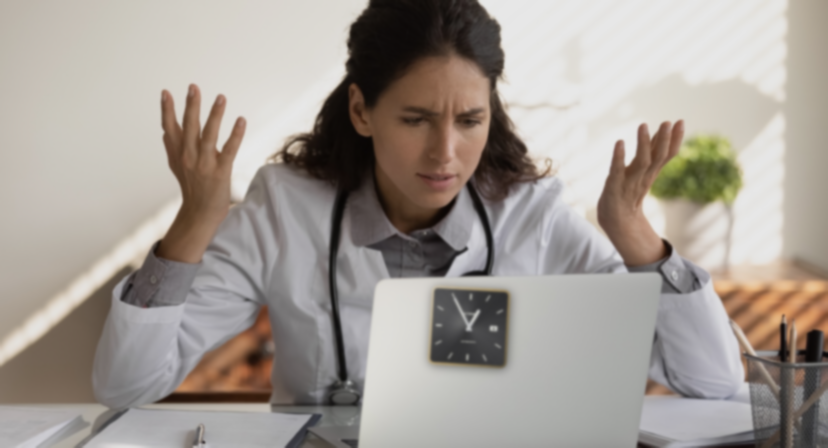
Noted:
**12:55**
